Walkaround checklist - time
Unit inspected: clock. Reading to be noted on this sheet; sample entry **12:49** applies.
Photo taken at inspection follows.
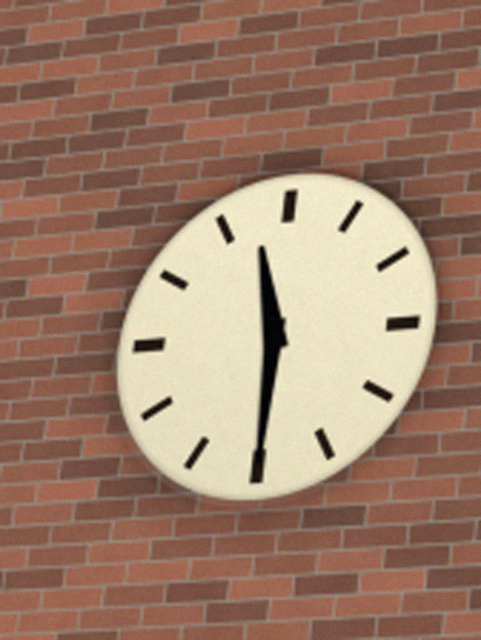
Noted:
**11:30**
